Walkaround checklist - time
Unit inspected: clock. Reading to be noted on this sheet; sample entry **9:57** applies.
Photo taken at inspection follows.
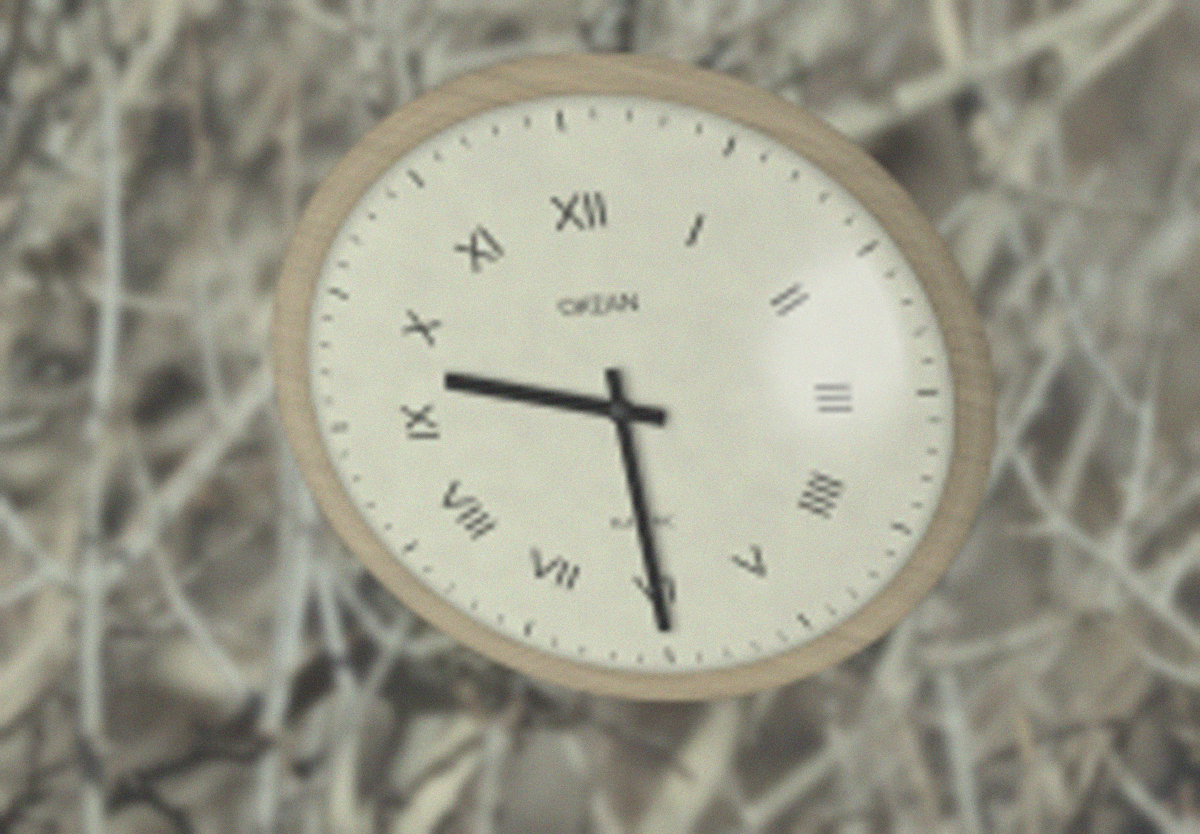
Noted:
**9:30**
